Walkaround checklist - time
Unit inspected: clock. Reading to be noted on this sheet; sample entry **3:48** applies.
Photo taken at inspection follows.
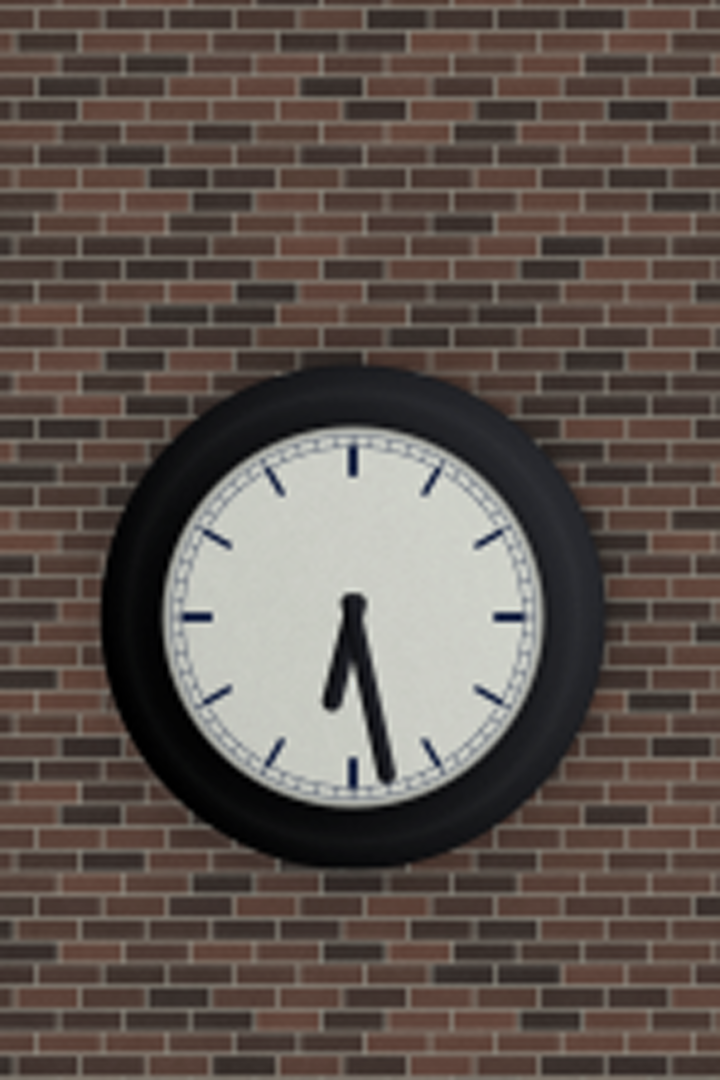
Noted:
**6:28**
